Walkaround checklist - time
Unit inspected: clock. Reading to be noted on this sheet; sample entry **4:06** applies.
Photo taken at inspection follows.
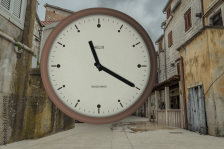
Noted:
**11:20**
